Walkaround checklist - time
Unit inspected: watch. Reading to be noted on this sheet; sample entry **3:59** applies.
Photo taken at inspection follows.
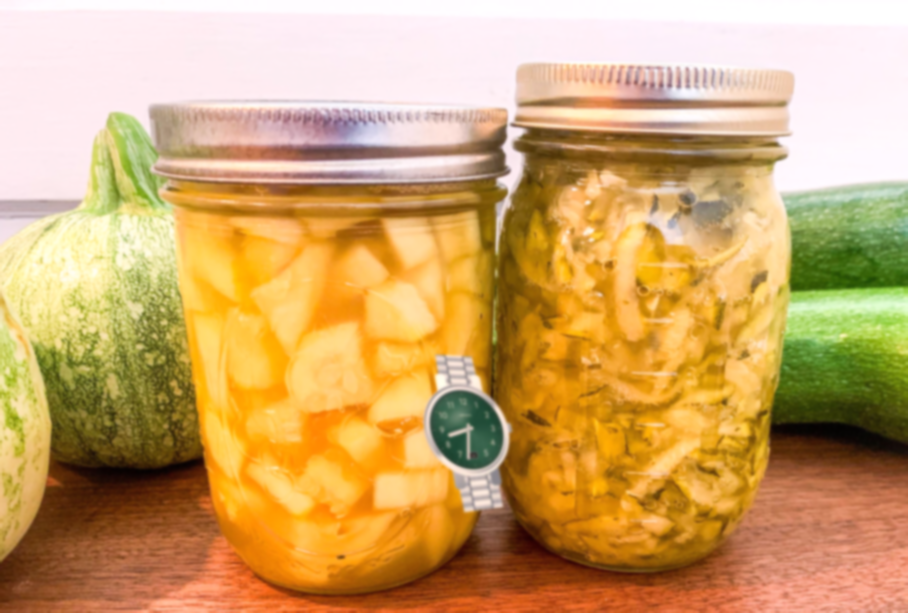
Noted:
**8:32**
